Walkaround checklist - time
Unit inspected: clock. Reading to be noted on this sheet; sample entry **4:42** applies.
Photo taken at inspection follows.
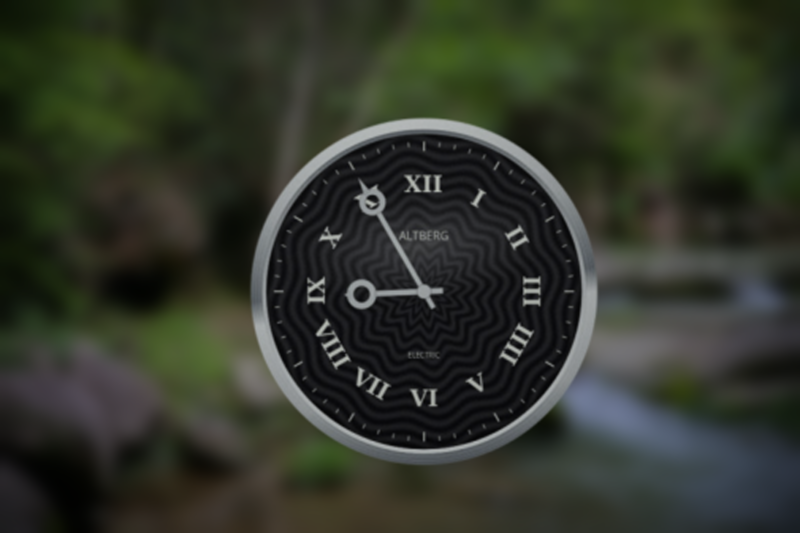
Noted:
**8:55**
